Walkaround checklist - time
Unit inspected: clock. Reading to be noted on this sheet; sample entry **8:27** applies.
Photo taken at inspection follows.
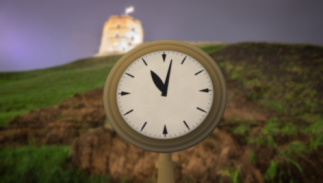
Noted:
**11:02**
